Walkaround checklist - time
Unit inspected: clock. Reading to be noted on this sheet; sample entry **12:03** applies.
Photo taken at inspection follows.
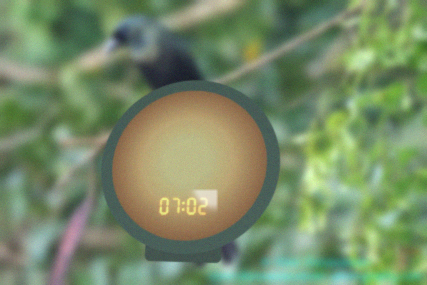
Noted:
**7:02**
